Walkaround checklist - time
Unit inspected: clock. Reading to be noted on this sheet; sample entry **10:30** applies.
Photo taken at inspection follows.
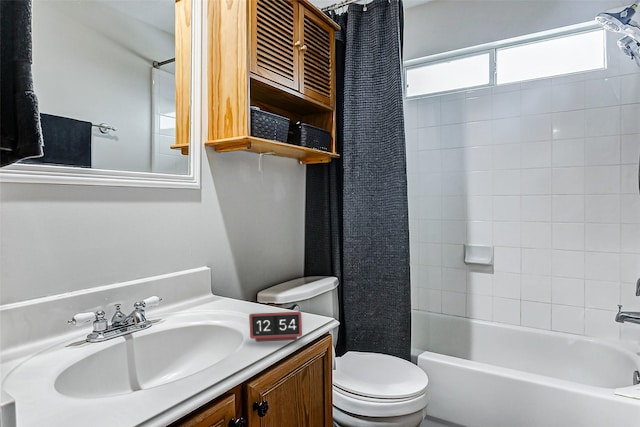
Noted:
**12:54**
